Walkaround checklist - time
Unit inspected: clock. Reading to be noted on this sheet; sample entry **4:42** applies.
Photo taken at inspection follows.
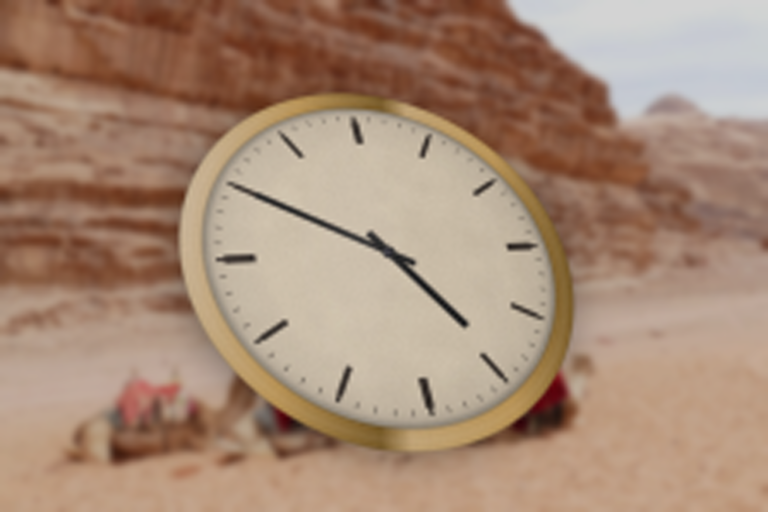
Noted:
**4:50**
